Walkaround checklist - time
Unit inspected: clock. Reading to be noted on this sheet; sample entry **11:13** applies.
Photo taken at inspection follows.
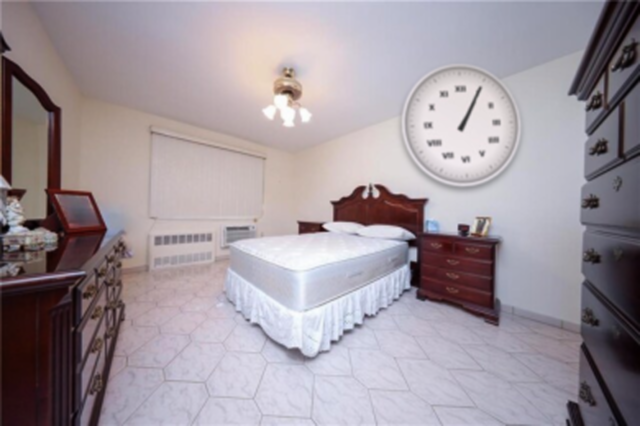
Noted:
**1:05**
